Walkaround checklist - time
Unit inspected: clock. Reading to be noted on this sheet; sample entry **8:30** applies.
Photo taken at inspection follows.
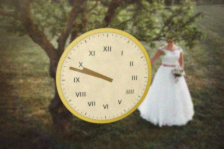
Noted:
**9:48**
